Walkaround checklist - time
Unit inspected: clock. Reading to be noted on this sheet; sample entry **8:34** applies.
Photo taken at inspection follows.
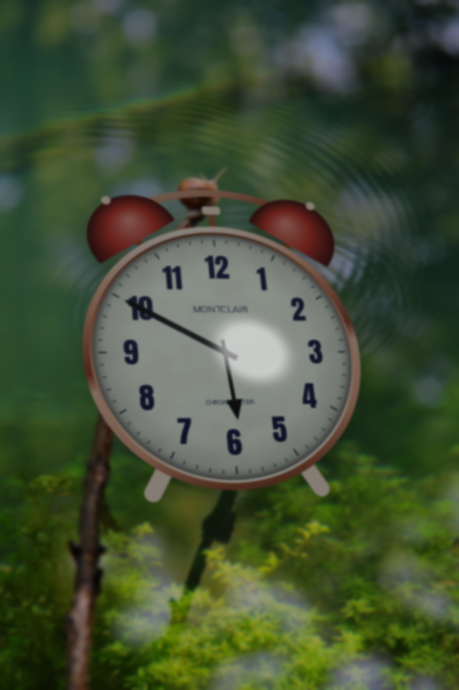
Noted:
**5:50**
